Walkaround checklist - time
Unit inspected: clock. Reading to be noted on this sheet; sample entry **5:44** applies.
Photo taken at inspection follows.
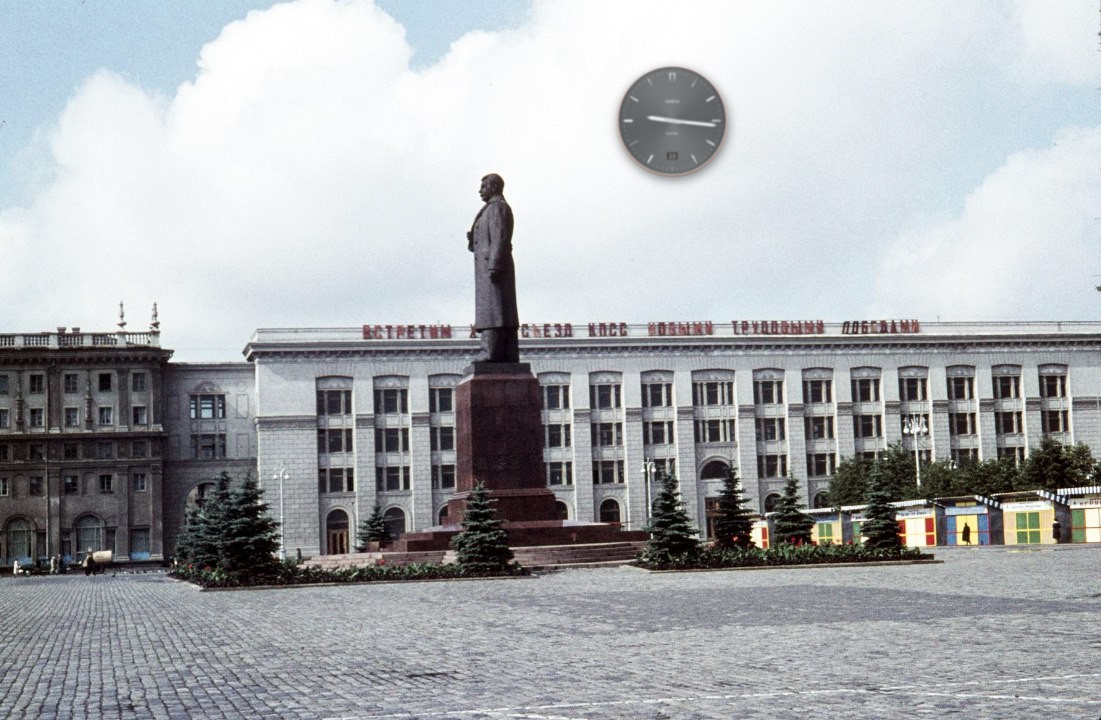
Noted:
**9:16**
